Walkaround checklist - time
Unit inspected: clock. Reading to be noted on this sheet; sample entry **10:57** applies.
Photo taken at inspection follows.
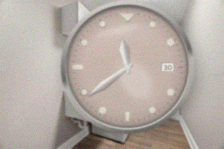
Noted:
**11:39**
